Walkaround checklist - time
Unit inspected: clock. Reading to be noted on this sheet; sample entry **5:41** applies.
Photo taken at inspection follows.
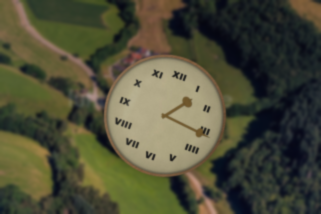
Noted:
**1:16**
